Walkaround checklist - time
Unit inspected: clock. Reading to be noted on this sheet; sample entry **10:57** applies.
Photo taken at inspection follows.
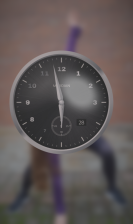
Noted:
**5:58**
